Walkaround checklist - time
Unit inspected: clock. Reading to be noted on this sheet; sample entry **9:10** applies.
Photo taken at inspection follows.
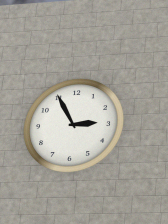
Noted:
**2:55**
